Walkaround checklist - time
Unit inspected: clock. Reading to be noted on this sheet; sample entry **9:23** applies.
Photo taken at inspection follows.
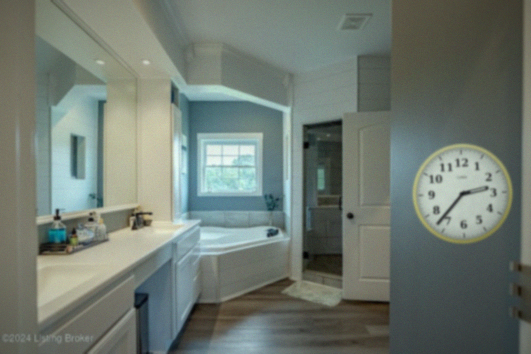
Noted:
**2:37**
